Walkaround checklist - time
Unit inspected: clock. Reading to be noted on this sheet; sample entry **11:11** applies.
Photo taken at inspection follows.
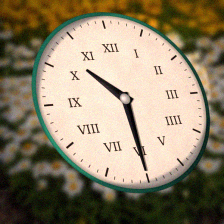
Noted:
**10:30**
